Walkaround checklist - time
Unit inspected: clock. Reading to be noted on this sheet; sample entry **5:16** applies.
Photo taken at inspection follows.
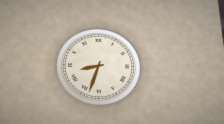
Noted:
**8:33**
